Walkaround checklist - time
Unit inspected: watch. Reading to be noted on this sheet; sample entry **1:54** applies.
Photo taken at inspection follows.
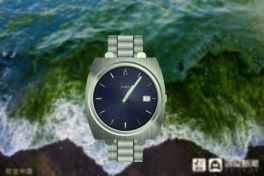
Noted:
**1:06**
